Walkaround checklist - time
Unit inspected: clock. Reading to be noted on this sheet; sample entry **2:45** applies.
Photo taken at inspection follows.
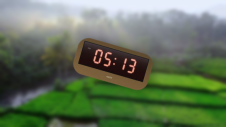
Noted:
**5:13**
